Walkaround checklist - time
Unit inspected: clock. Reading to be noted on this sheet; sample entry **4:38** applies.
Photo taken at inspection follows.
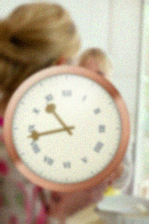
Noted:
**10:43**
